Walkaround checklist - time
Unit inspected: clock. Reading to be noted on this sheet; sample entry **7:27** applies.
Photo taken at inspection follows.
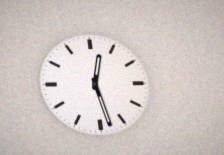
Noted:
**12:28**
